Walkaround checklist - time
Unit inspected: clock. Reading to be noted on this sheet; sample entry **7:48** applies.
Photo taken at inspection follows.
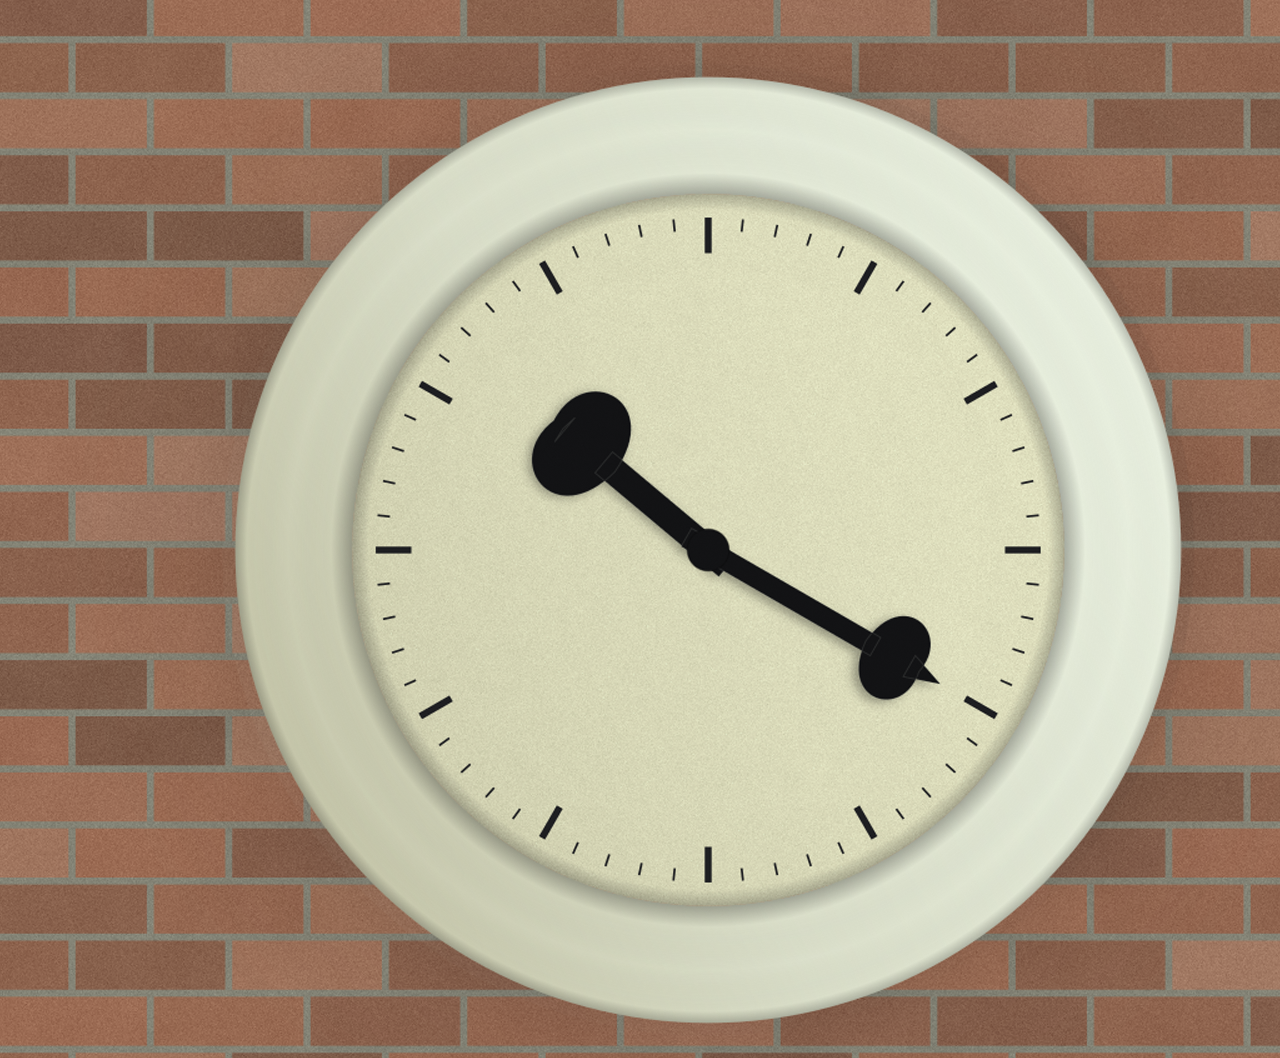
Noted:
**10:20**
